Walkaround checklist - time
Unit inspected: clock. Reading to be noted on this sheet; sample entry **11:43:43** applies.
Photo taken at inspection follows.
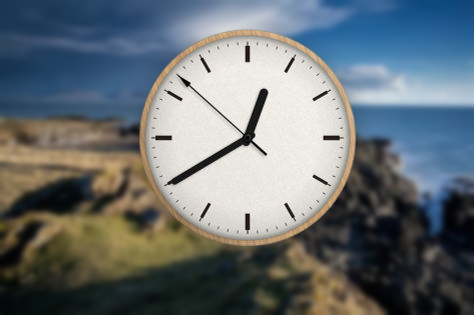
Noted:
**12:39:52**
